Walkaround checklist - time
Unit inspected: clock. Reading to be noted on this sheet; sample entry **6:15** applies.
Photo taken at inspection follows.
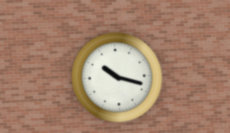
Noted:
**10:18**
